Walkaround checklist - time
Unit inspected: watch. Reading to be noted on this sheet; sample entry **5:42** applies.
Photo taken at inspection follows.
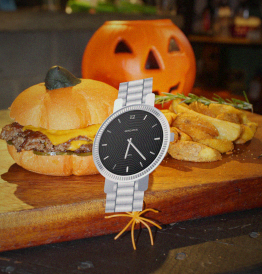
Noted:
**6:23**
